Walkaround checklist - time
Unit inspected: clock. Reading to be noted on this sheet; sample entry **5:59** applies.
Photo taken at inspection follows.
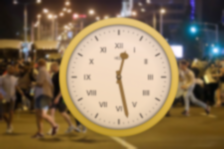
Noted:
**12:28**
